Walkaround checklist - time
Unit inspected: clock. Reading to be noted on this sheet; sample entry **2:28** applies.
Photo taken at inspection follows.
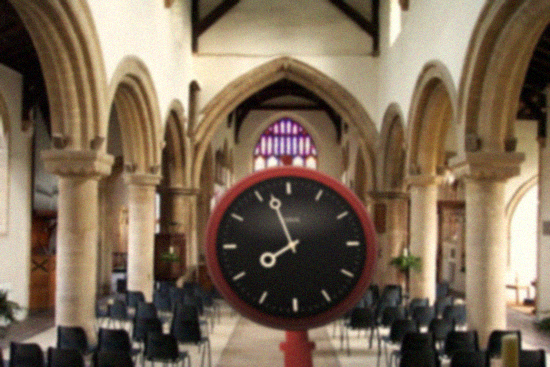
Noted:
**7:57**
